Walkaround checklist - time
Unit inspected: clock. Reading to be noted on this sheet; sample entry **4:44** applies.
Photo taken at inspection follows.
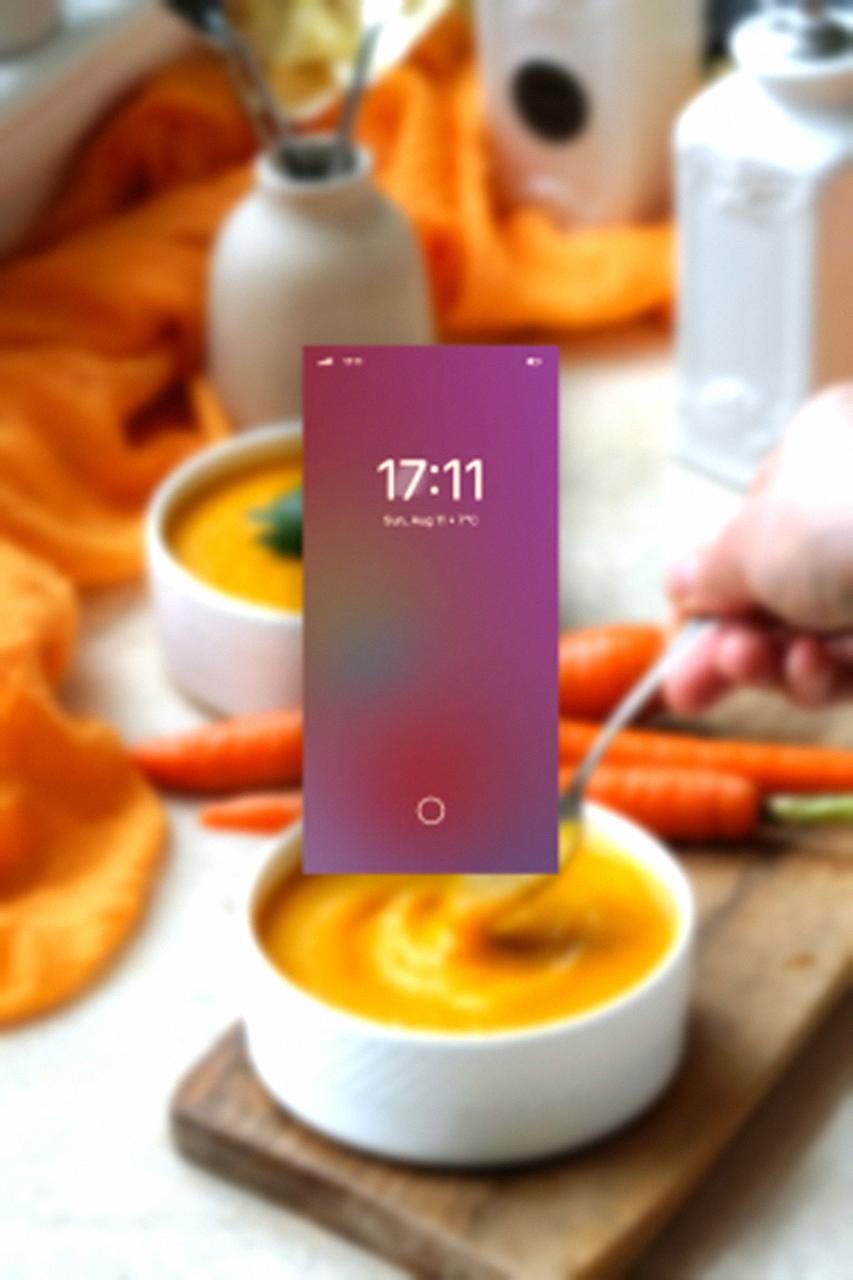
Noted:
**17:11**
